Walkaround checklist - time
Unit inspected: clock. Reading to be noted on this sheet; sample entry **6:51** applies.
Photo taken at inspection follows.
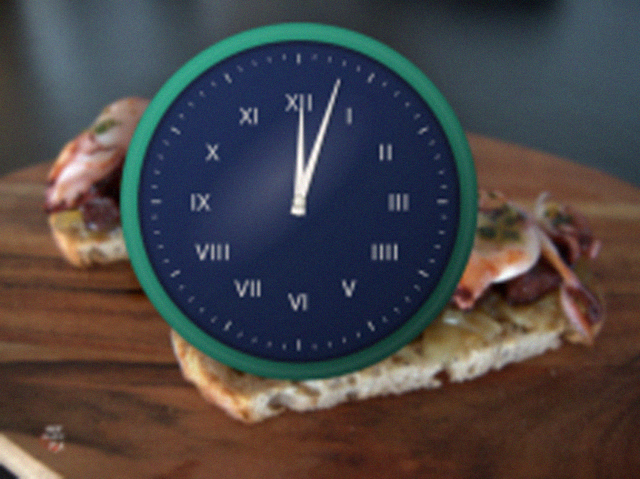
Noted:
**12:03**
